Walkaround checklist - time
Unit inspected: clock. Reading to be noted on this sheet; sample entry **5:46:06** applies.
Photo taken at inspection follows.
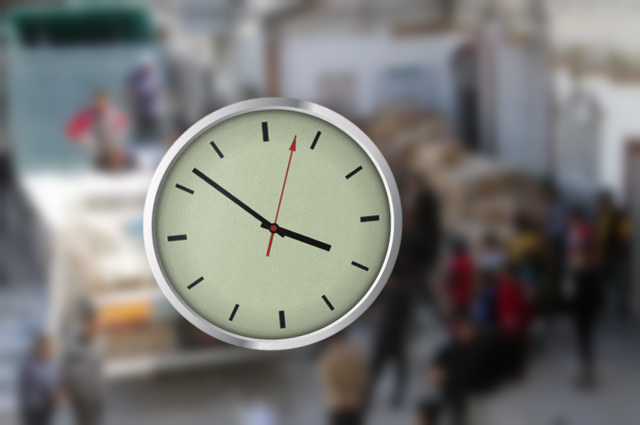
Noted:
**3:52:03**
